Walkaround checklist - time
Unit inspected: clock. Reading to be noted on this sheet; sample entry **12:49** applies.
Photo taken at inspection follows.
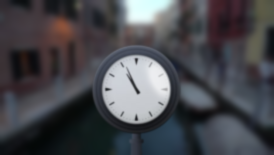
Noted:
**10:56**
